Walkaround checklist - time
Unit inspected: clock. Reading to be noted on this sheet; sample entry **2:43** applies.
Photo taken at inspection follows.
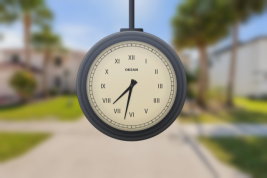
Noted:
**7:32**
